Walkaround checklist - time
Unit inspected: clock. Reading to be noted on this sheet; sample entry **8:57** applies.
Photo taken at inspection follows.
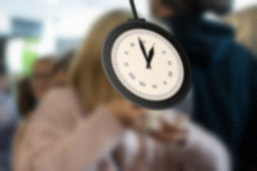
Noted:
**12:59**
